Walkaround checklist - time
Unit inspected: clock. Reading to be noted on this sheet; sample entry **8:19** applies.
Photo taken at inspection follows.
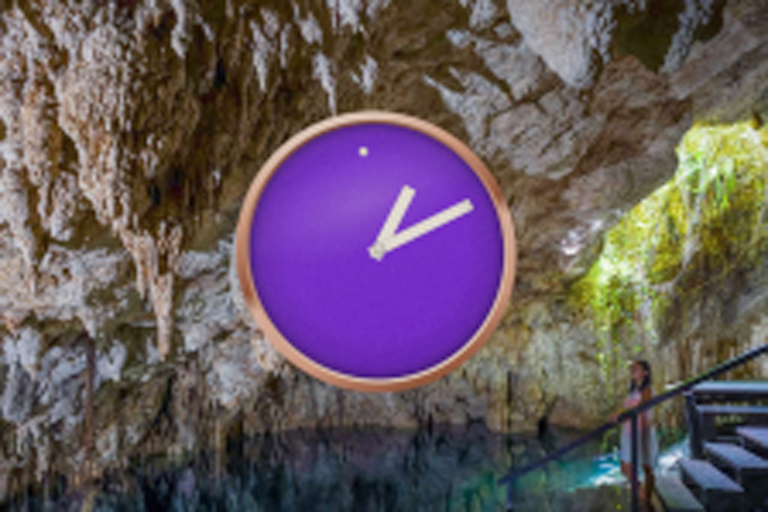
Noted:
**1:12**
